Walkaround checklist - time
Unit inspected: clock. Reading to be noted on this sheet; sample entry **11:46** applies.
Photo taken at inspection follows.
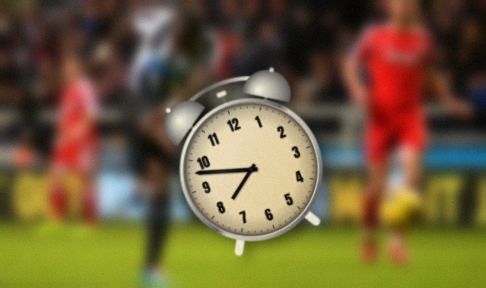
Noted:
**7:48**
